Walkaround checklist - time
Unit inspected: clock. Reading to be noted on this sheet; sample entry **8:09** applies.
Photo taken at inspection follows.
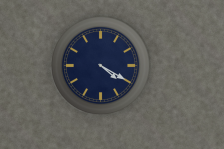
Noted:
**4:20**
